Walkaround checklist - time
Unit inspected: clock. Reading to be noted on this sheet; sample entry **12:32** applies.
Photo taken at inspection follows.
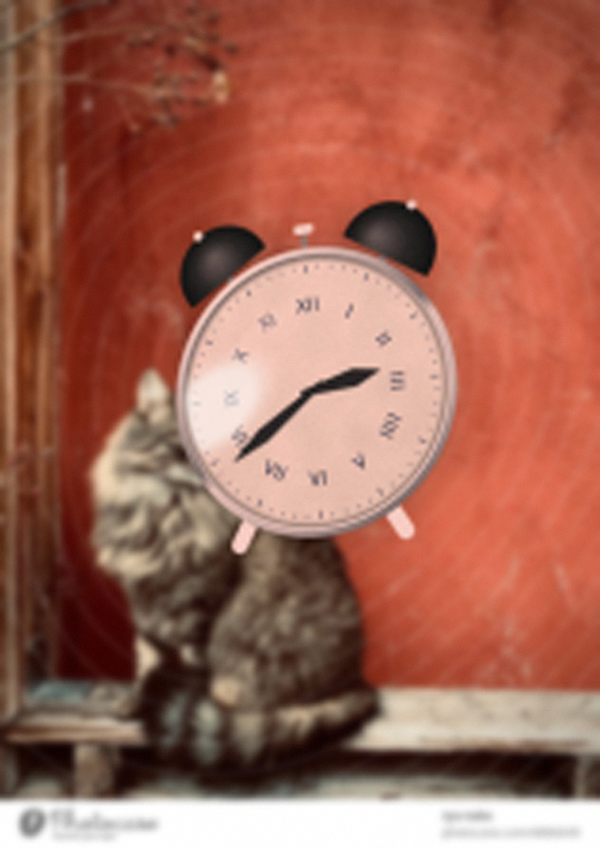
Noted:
**2:39**
